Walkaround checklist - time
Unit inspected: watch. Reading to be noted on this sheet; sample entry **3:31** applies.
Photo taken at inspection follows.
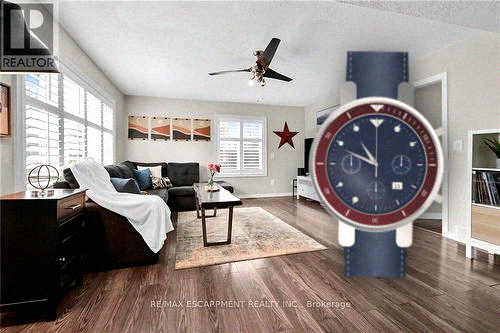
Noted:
**10:49**
